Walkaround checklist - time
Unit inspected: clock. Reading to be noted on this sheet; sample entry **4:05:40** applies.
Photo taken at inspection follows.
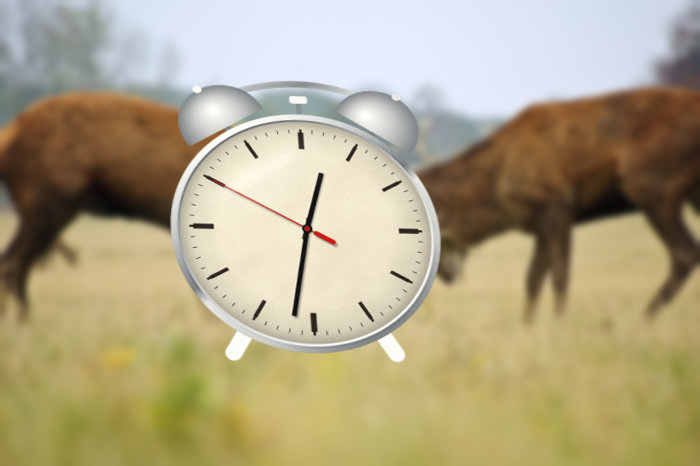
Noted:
**12:31:50**
